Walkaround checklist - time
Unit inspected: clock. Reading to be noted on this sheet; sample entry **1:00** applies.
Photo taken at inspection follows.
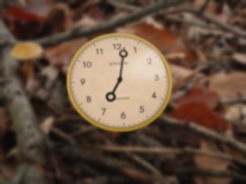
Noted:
**7:02**
